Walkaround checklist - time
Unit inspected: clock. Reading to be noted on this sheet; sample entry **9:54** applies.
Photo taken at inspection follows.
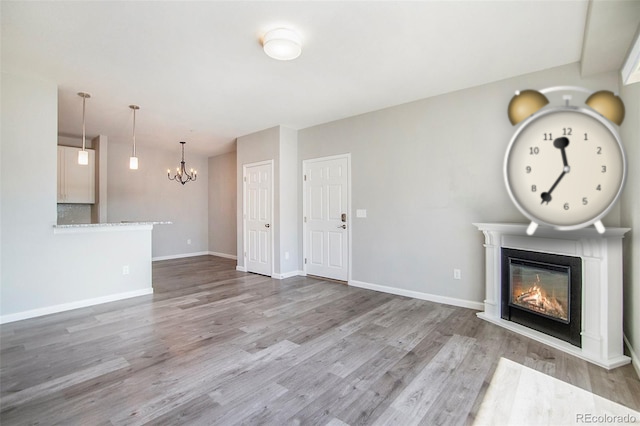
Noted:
**11:36**
